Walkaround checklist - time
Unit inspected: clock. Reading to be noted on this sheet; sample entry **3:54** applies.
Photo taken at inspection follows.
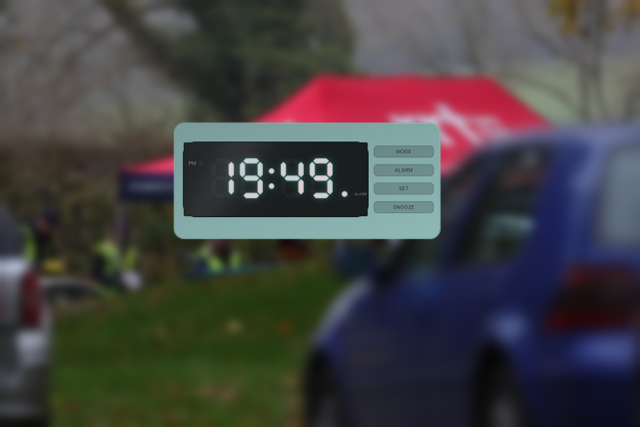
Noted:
**19:49**
